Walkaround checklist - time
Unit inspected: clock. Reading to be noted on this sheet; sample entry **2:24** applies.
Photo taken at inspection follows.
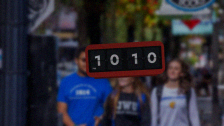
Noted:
**10:10**
